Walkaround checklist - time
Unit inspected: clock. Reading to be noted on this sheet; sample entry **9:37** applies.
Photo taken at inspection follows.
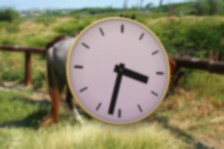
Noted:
**3:32**
